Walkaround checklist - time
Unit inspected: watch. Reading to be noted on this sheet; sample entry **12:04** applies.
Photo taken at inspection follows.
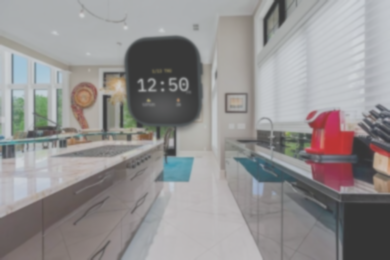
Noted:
**12:50**
